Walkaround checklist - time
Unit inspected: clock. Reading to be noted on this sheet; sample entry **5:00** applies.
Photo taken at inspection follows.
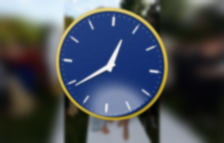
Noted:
**12:39**
